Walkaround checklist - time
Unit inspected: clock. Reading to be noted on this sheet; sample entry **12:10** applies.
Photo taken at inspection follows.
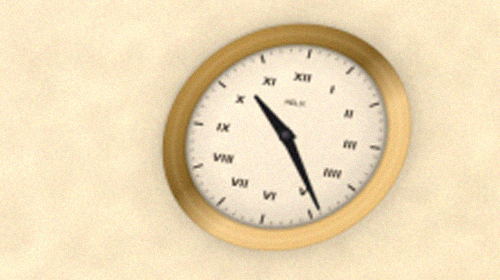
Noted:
**10:24**
